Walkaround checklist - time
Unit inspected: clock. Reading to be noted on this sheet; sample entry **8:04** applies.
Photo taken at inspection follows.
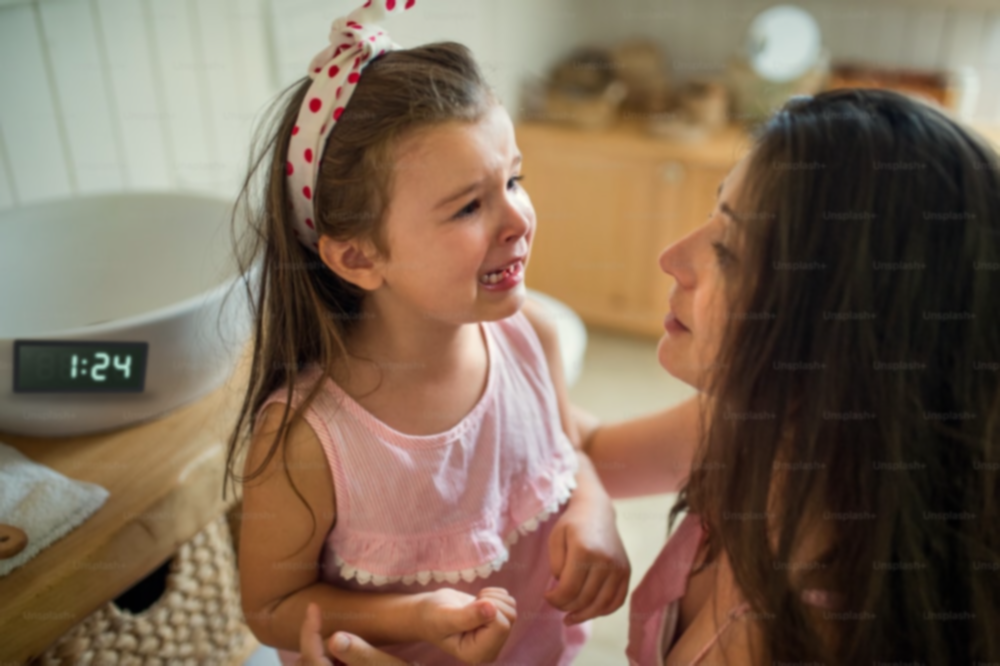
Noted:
**1:24**
